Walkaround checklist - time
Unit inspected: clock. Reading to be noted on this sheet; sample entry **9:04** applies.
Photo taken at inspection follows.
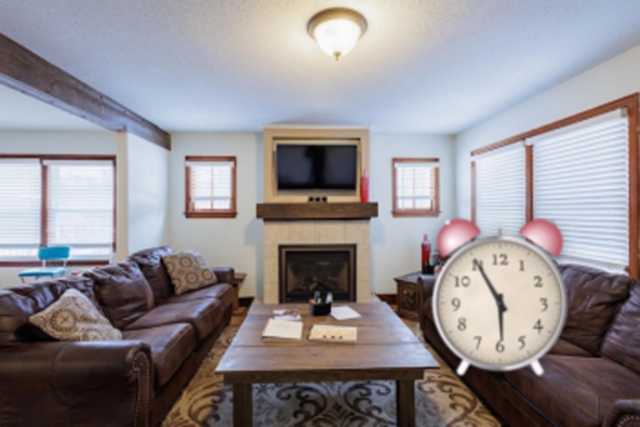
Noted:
**5:55**
